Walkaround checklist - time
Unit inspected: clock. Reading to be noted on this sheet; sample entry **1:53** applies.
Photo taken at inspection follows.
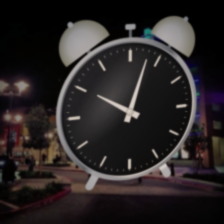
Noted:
**10:03**
